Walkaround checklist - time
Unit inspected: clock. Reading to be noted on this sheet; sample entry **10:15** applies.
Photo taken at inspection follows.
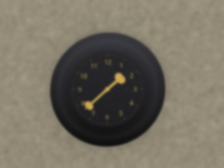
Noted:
**1:38**
